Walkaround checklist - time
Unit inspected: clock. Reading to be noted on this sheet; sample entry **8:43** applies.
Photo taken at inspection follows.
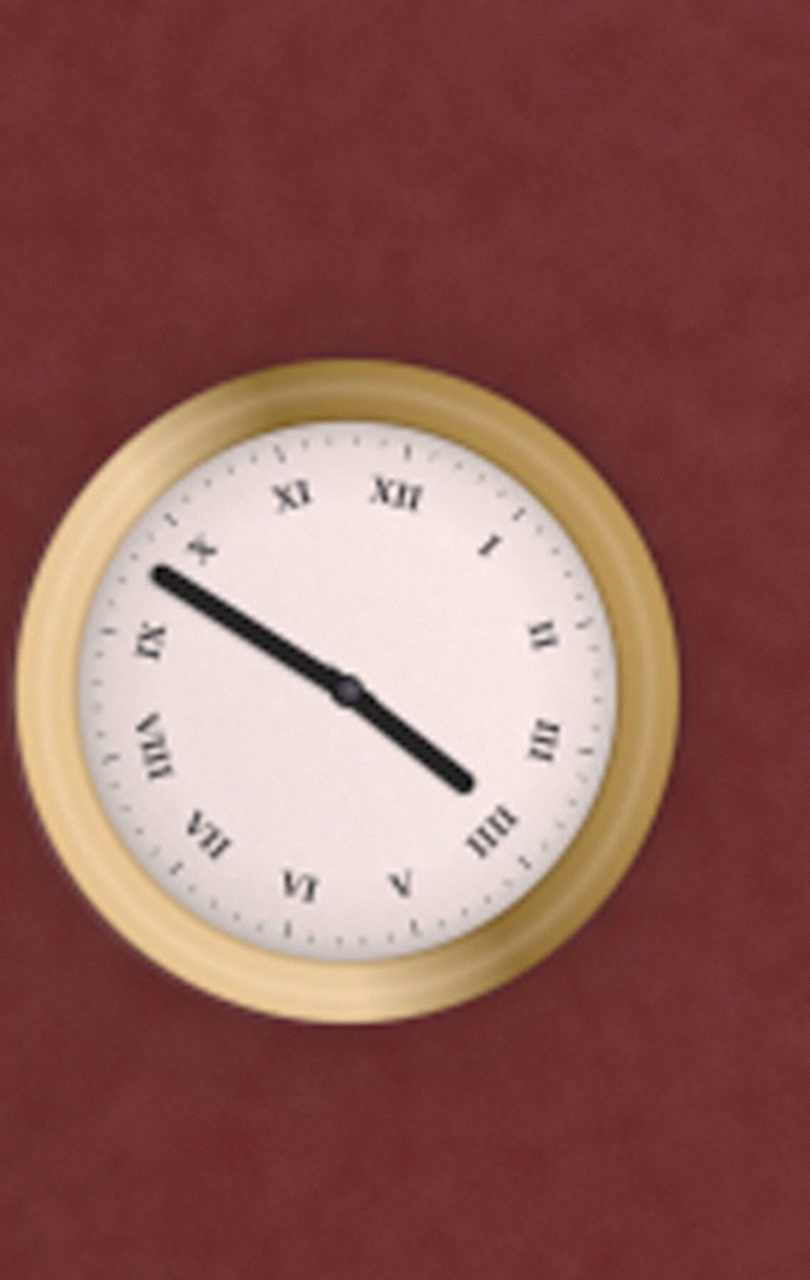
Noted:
**3:48**
